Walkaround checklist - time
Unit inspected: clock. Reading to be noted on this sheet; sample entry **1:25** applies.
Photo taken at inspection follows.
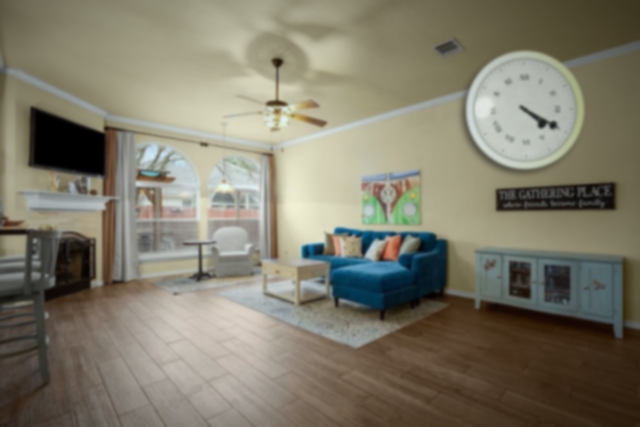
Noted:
**4:20**
